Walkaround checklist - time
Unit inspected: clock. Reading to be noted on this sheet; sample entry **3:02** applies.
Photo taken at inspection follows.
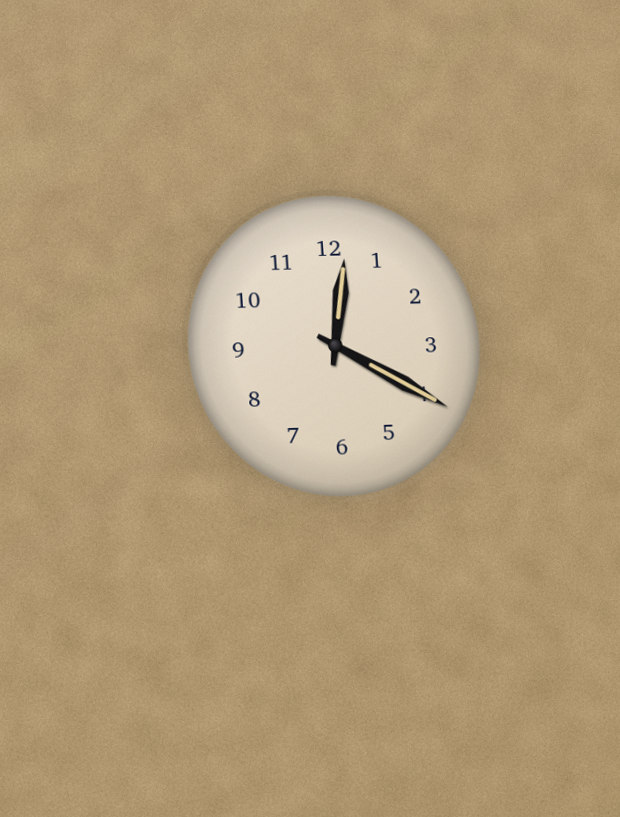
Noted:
**12:20**
